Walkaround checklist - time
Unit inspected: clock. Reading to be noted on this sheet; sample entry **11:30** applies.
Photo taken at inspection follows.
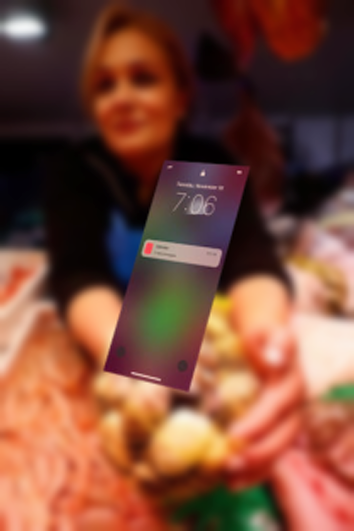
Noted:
**7:06**
